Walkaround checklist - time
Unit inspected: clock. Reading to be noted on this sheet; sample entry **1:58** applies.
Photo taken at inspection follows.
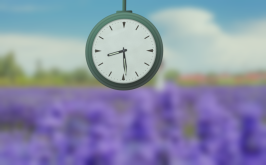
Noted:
**8:29**
